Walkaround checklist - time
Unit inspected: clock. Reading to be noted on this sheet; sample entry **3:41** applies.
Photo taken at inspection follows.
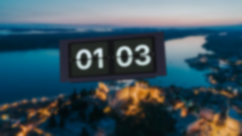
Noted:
**1:03**
